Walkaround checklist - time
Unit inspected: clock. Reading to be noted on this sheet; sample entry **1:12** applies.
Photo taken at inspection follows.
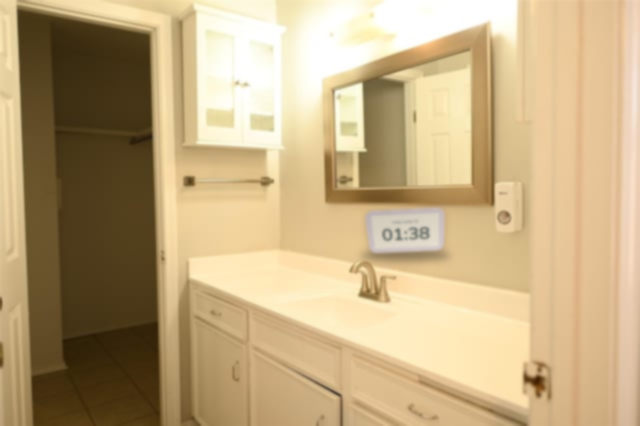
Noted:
**1:38**
